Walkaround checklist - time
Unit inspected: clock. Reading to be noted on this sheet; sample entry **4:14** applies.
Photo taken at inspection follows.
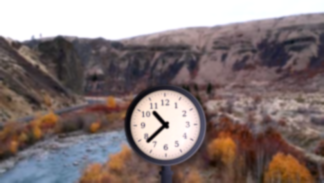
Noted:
**10:38**
